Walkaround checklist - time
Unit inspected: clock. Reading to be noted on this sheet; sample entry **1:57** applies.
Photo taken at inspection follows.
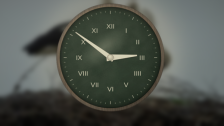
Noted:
**2:51**
